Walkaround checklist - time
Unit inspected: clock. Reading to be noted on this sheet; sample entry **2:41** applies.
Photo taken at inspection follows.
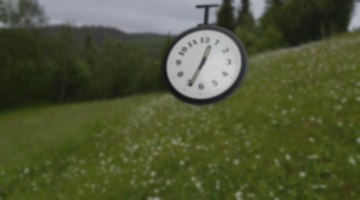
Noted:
**12:34**
